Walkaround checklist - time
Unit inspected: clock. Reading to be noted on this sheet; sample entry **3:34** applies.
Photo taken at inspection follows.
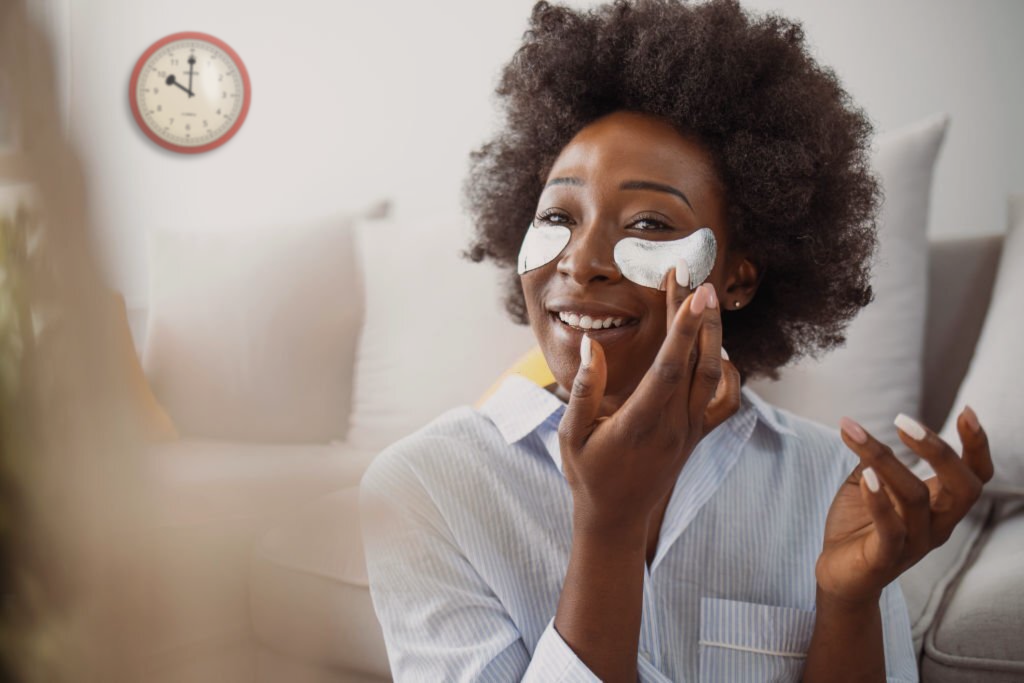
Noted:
**10:00**
